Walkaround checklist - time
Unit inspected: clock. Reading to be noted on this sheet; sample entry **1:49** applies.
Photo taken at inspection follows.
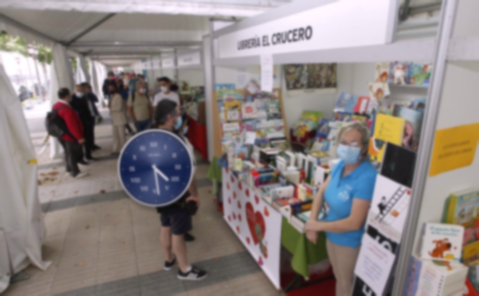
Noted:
**4:29**
